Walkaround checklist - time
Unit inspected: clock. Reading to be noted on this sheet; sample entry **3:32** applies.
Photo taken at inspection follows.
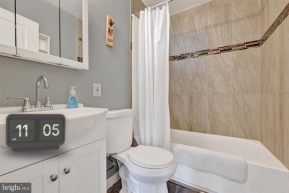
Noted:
**11:05**
